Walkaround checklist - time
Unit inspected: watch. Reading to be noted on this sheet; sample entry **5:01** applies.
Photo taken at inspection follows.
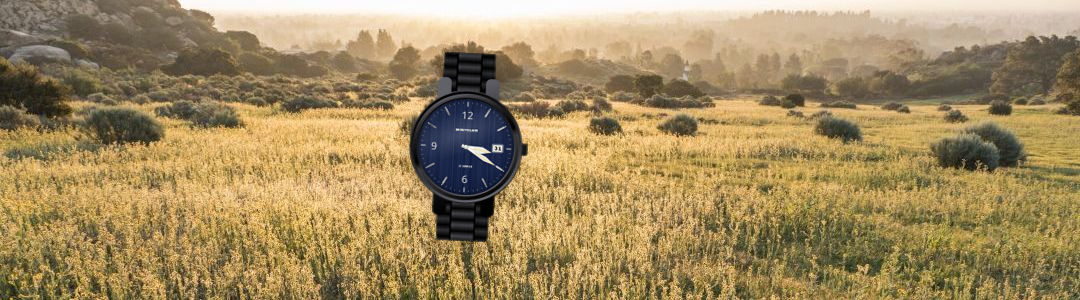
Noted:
**3:20**
